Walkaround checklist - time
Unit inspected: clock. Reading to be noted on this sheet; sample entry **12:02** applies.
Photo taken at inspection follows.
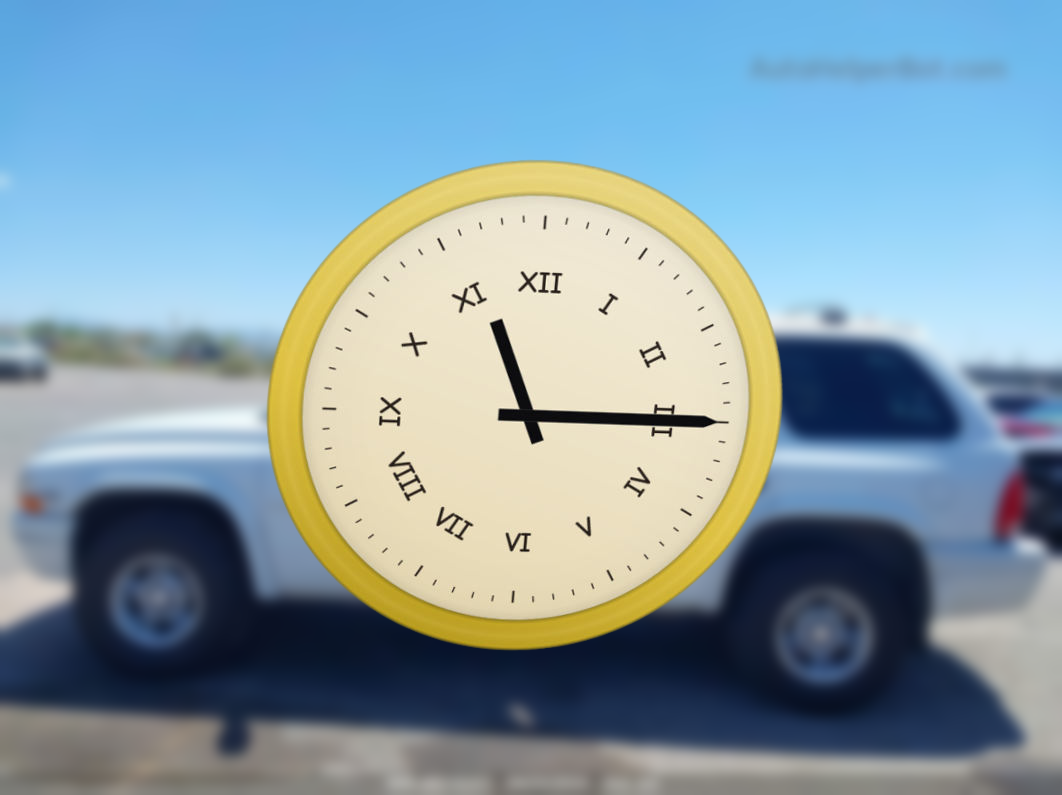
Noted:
**11:15**
